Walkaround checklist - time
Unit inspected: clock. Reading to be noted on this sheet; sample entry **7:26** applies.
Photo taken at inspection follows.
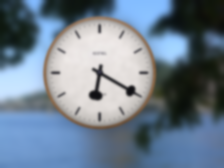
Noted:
**6:20**
